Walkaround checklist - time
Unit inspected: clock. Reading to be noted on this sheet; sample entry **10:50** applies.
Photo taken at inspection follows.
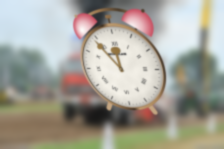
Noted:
**11:54**
